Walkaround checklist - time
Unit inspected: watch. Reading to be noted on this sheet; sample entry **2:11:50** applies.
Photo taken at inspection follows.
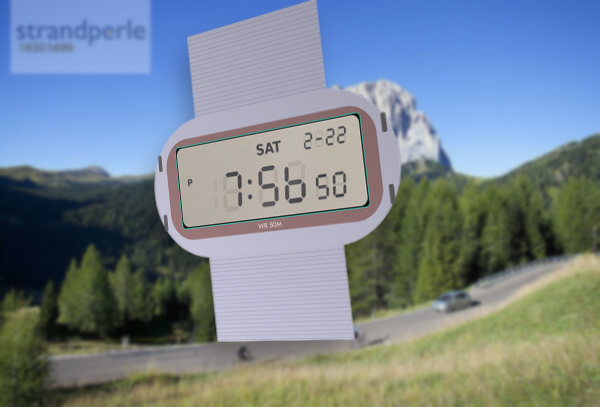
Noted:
**7:56:50**
